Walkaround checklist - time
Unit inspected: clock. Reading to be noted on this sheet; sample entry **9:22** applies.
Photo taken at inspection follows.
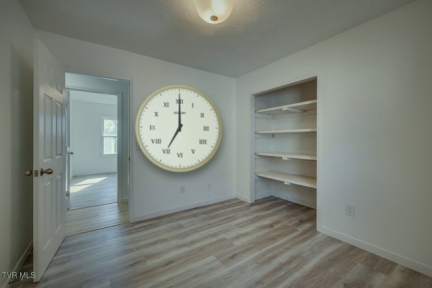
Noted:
**7:00**
